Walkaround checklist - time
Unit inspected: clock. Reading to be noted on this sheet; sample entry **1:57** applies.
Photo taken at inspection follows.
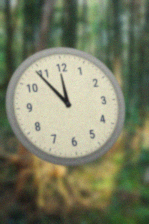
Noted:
**11:54**
